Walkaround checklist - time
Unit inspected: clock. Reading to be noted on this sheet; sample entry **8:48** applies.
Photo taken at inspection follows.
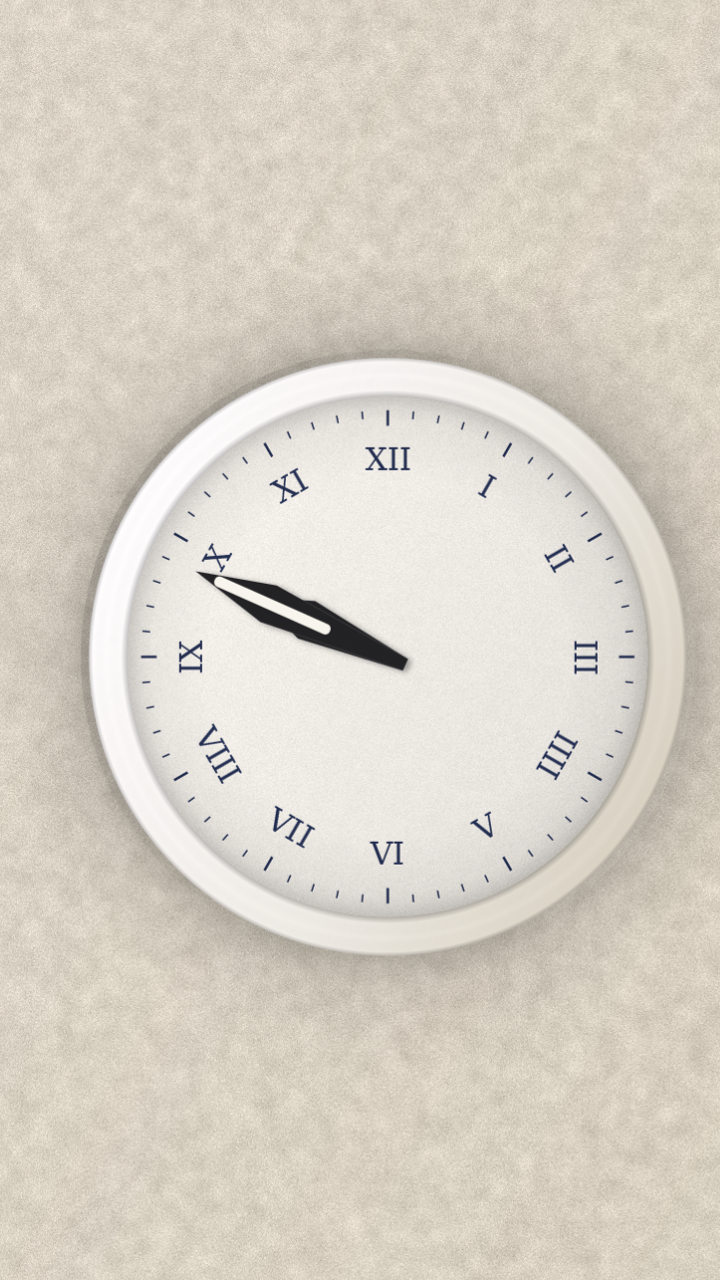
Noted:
**9:49**
